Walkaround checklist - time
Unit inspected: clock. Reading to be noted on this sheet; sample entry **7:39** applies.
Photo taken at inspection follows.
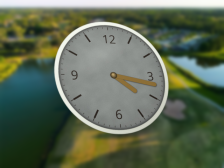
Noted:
**4:17**
